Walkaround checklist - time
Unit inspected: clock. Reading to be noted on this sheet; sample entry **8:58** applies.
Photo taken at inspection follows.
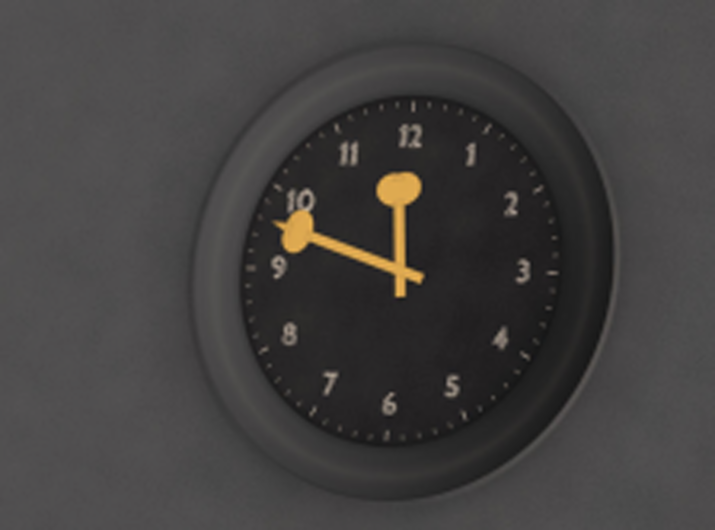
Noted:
**11:48**
